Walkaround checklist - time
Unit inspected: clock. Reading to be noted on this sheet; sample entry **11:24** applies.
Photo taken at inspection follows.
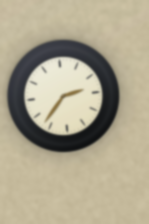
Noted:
**2:37**
